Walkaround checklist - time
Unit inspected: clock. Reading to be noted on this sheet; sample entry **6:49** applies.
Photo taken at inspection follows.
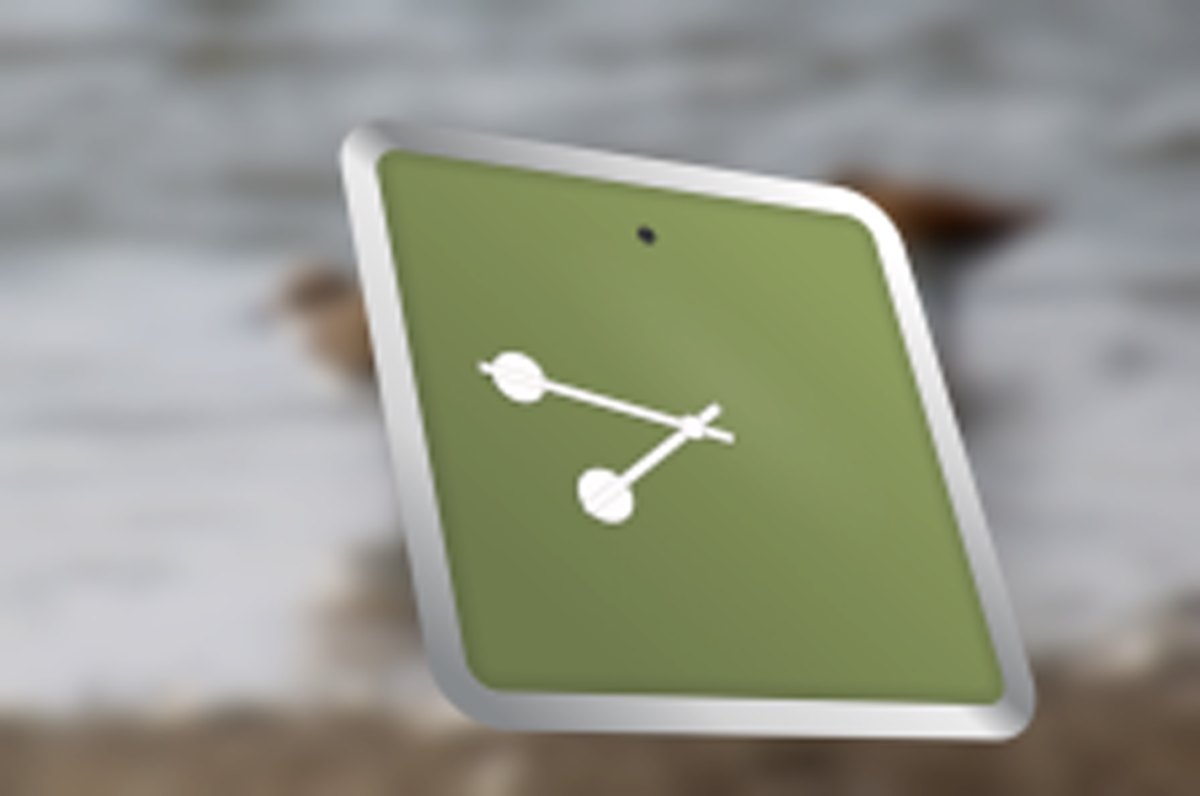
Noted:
**7:47**
